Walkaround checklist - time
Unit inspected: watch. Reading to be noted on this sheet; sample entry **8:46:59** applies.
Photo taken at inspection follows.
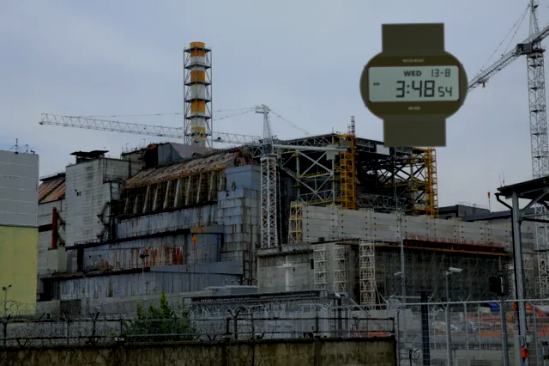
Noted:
**3:48:54**
